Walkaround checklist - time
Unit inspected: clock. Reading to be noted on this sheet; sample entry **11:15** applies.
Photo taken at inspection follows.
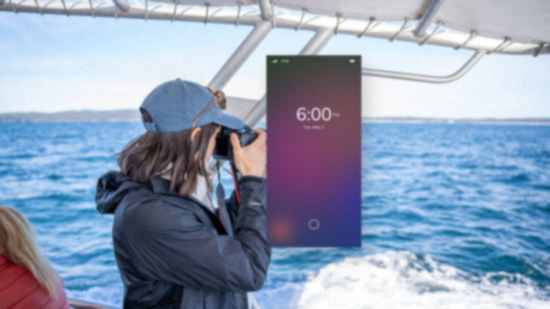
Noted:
**6:00**
